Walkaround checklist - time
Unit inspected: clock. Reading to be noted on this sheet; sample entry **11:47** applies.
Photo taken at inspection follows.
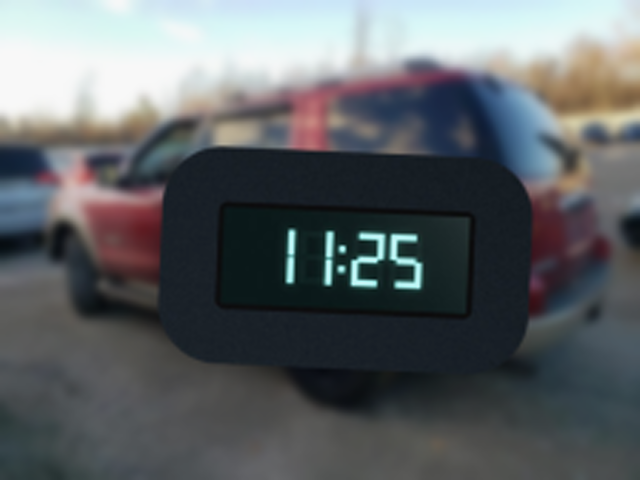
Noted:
**11:25**
